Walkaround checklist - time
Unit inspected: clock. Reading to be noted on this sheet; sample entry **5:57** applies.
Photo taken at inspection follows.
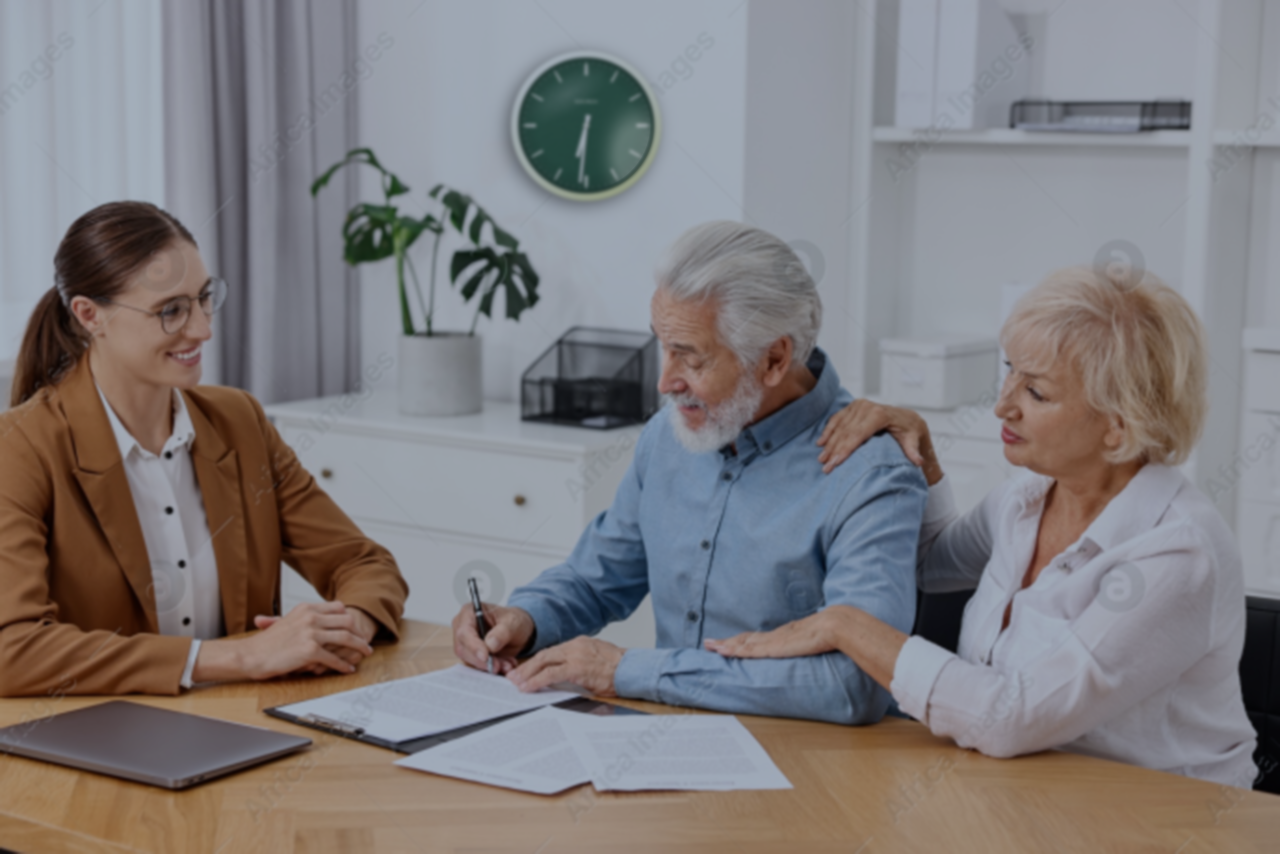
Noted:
**6:31**
